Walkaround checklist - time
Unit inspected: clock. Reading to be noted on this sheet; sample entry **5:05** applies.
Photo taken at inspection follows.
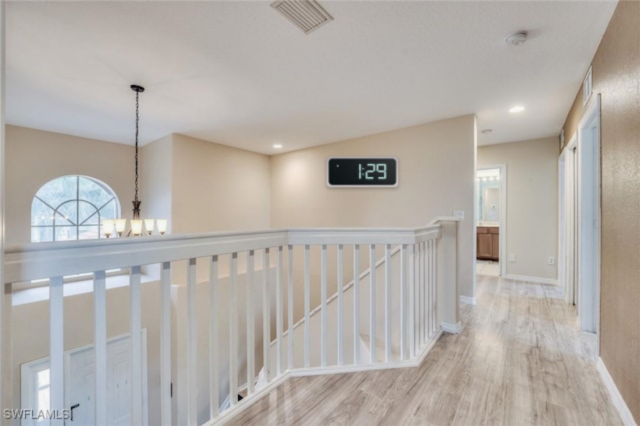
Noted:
**1:29**
